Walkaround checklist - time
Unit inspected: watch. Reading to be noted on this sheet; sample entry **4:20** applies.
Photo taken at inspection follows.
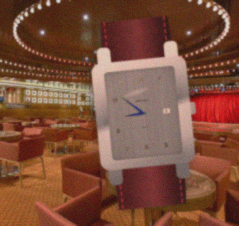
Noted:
**8:52**
